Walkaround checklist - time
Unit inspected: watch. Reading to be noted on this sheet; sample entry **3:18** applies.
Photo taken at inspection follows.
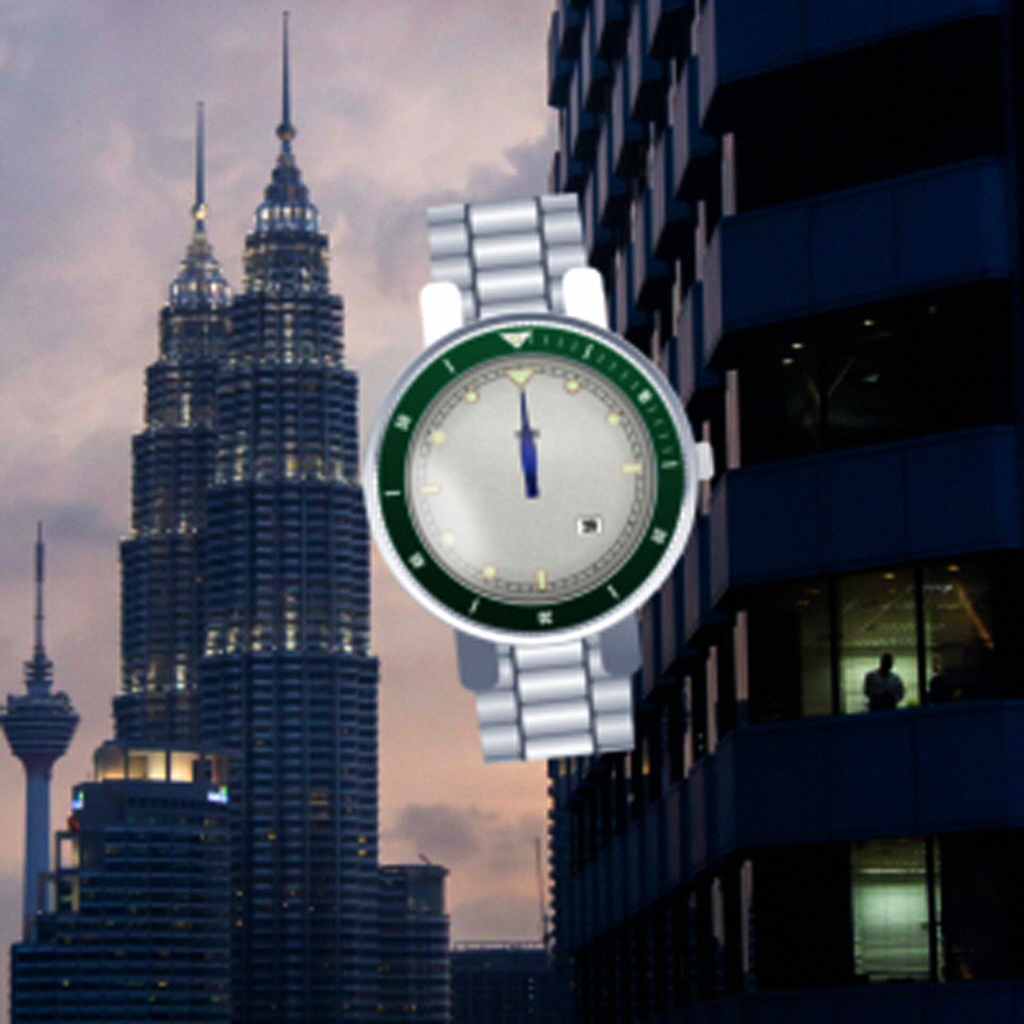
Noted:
**12:00**
